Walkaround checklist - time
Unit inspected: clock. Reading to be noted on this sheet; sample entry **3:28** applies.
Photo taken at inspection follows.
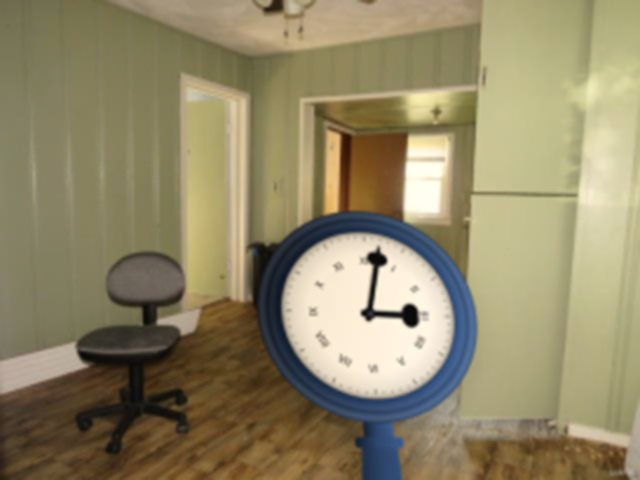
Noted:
**3:02**
